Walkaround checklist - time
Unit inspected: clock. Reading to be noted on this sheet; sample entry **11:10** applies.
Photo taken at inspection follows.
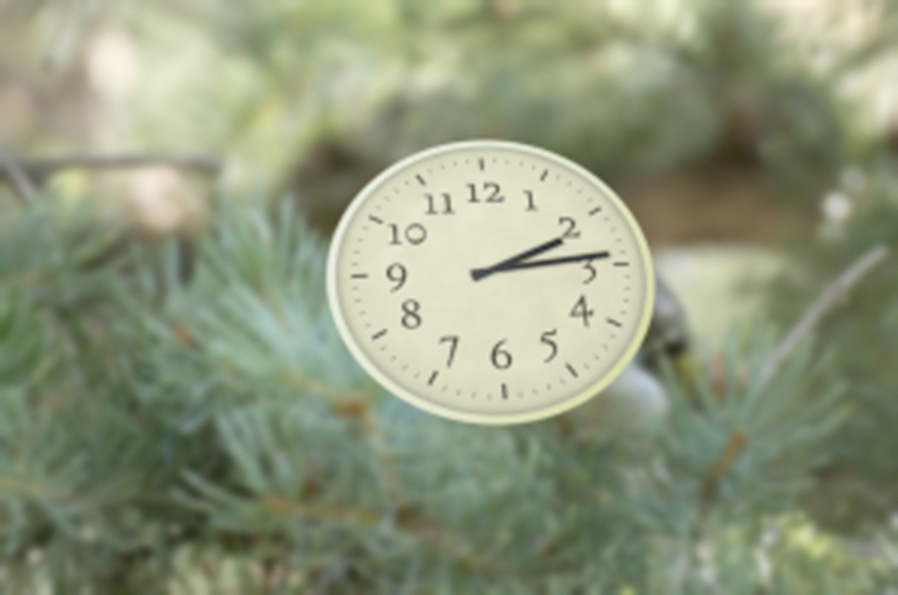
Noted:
**2:14**
